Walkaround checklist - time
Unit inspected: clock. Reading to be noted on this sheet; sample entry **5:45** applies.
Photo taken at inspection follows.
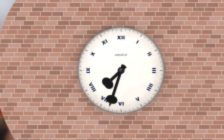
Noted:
**7:33**
